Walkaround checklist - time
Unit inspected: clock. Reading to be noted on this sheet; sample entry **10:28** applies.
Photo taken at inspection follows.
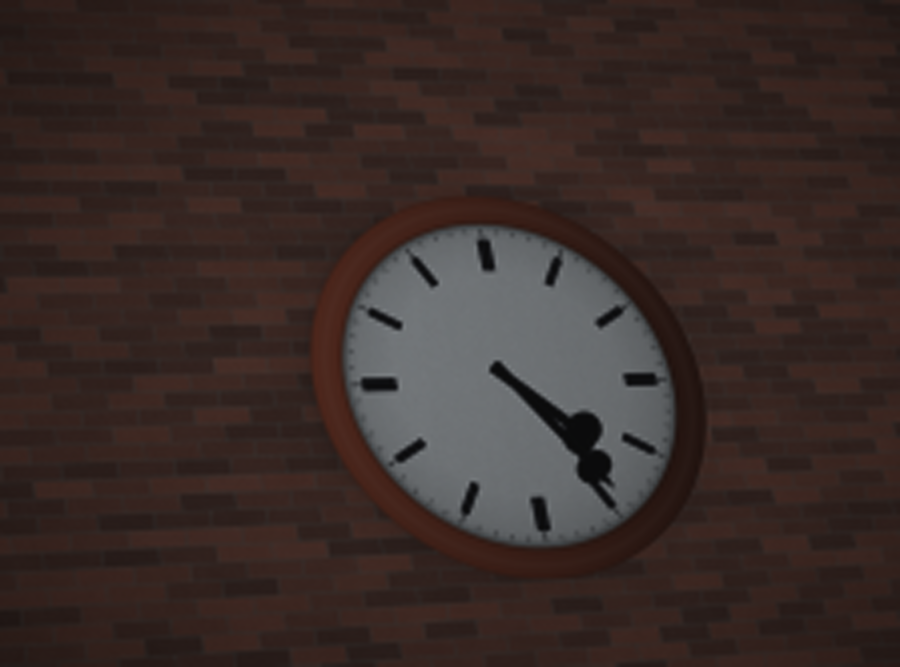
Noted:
**4:24**
